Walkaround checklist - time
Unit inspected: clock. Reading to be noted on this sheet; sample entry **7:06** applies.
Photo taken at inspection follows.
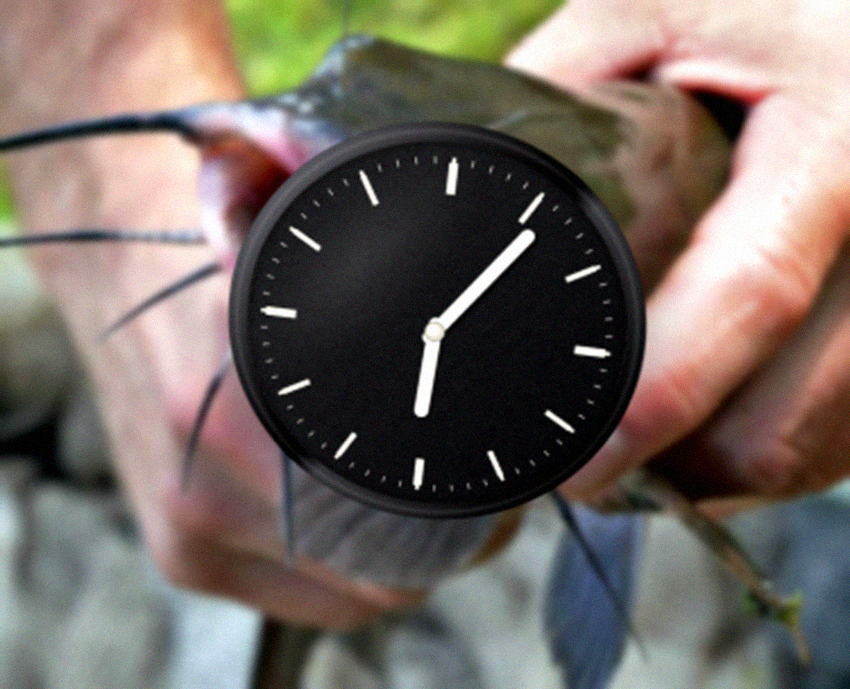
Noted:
**6:06**
